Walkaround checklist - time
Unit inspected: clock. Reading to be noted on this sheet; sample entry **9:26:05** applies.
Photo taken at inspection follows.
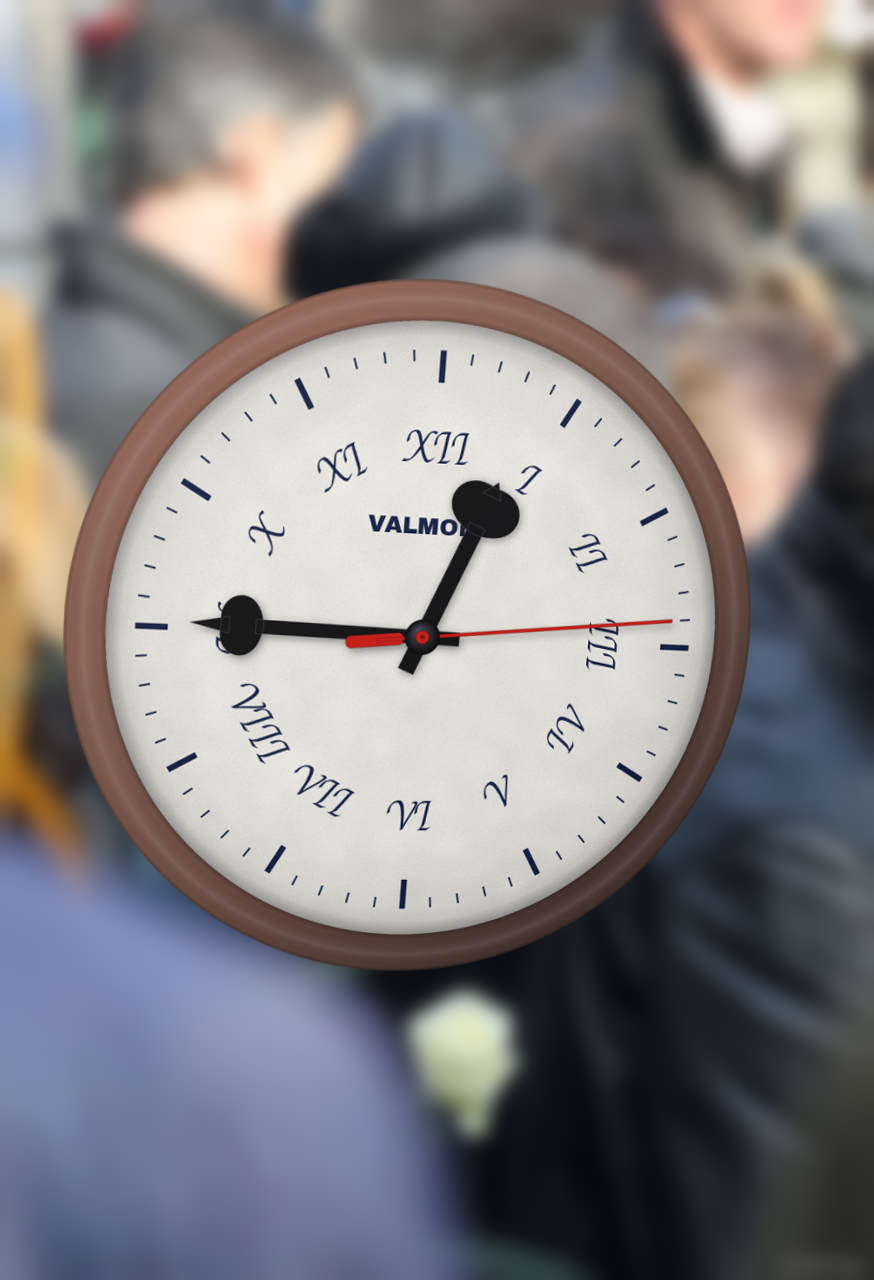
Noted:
**12:45:14**
